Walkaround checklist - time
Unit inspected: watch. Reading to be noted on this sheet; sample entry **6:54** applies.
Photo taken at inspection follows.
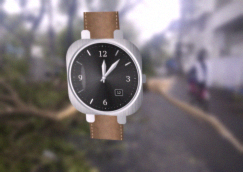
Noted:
**12:07**
